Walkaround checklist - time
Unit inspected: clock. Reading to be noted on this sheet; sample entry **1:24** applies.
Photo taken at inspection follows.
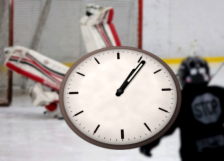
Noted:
**1:06**
